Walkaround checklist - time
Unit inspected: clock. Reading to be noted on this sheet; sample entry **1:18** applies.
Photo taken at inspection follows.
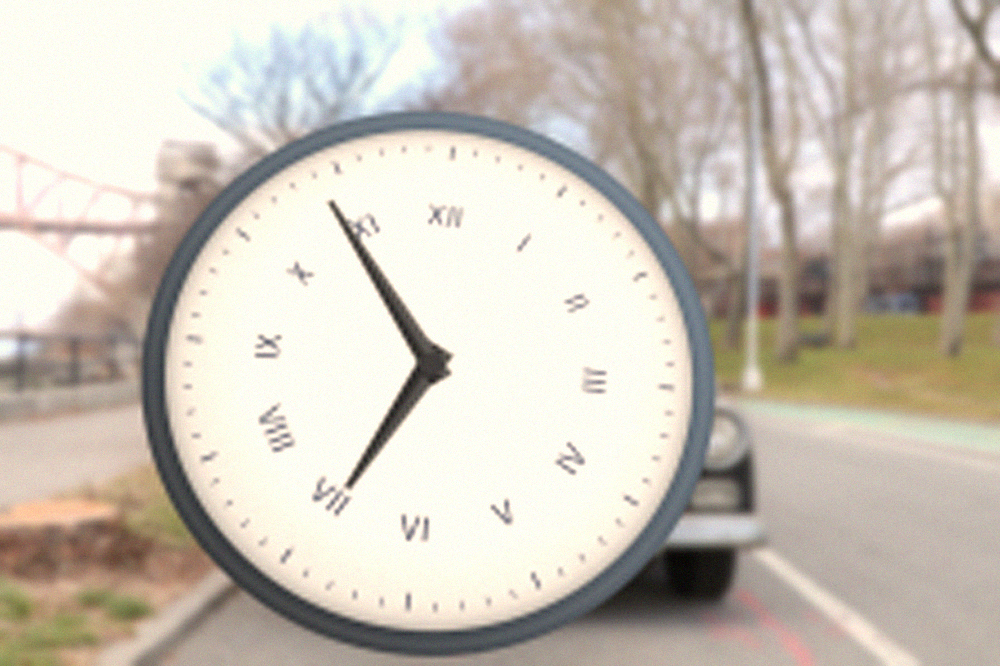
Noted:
**6:54**
